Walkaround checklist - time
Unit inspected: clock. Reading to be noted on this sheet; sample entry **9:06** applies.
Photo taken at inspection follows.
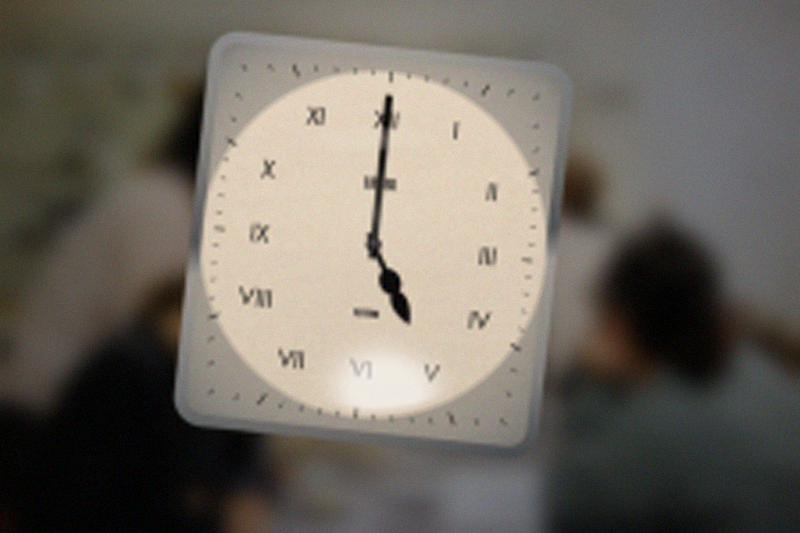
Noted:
**5:00**
